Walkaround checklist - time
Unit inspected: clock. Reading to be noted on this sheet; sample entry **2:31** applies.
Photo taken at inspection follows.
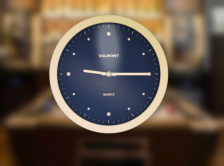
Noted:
**9:15**
